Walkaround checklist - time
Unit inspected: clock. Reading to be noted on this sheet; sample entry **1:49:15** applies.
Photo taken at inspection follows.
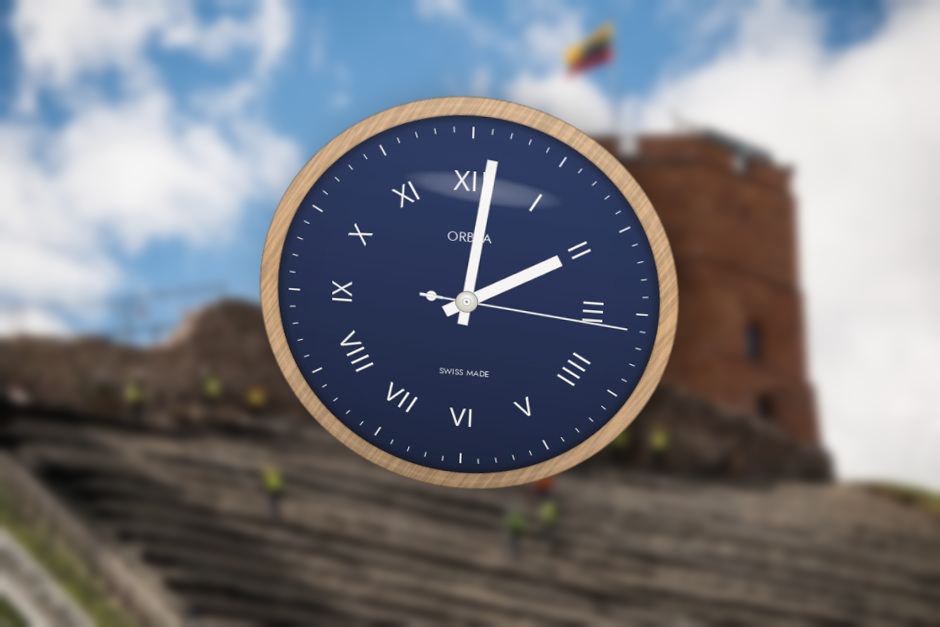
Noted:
**2:01:16**
